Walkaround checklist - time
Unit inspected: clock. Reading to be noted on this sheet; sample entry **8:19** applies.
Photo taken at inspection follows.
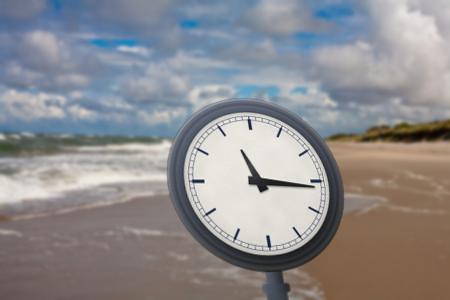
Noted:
**11:16**
